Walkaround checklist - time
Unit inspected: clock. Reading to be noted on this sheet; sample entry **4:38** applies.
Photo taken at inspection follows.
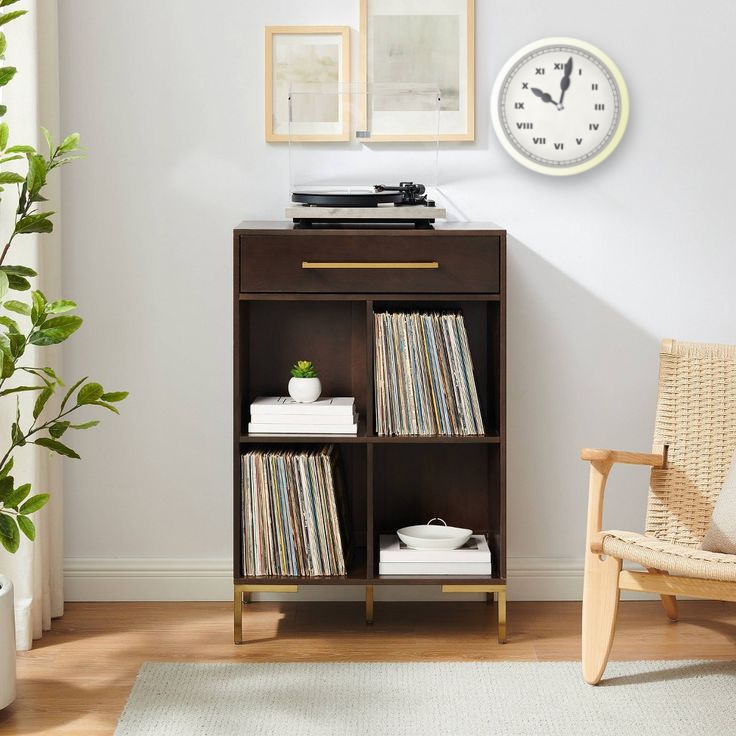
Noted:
**10:02**
